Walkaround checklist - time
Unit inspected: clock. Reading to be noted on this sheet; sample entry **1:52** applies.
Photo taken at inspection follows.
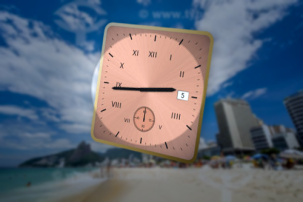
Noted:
**2:44**
